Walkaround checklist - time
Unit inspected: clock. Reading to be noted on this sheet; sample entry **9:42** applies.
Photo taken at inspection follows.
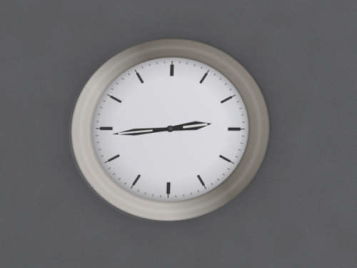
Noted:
**2:44**
